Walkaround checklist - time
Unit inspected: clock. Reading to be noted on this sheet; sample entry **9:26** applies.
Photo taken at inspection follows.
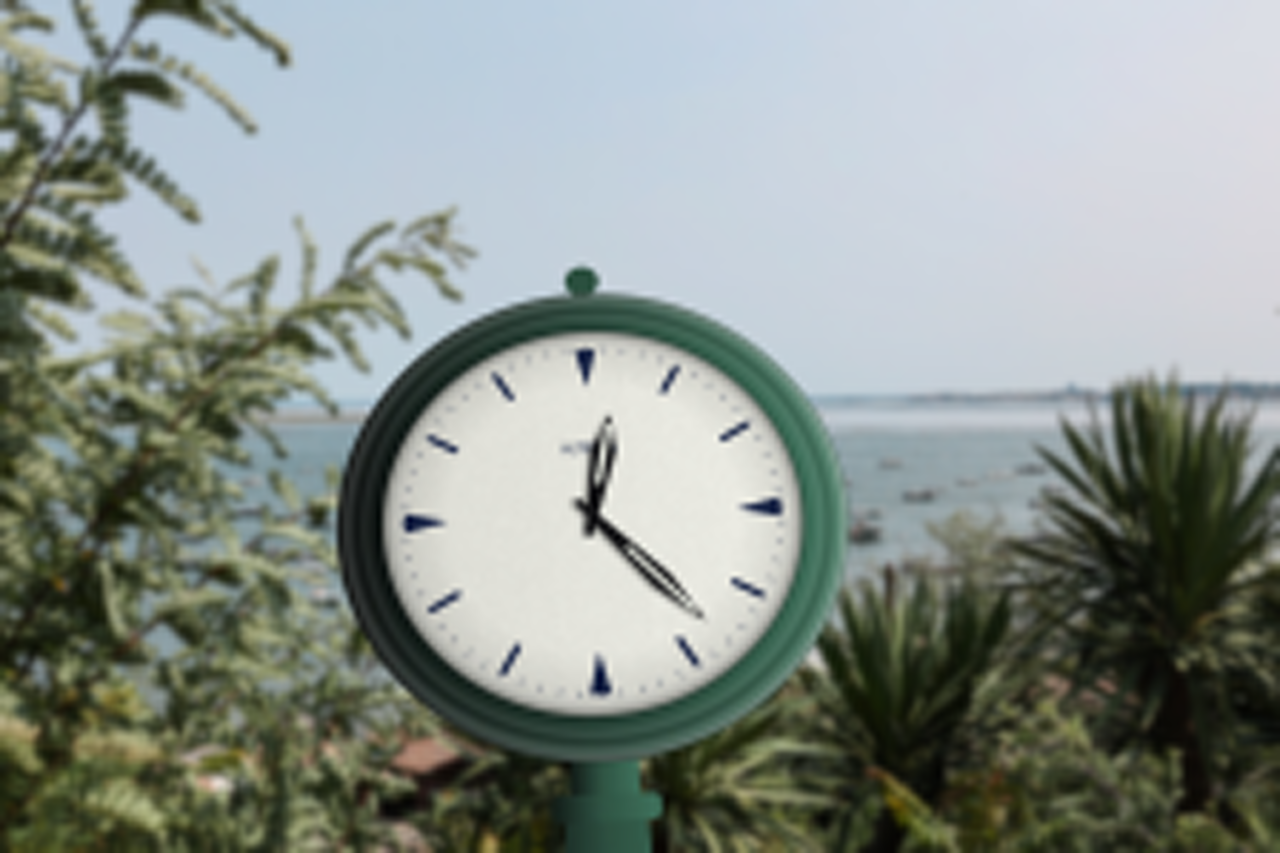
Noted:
**12:23**
